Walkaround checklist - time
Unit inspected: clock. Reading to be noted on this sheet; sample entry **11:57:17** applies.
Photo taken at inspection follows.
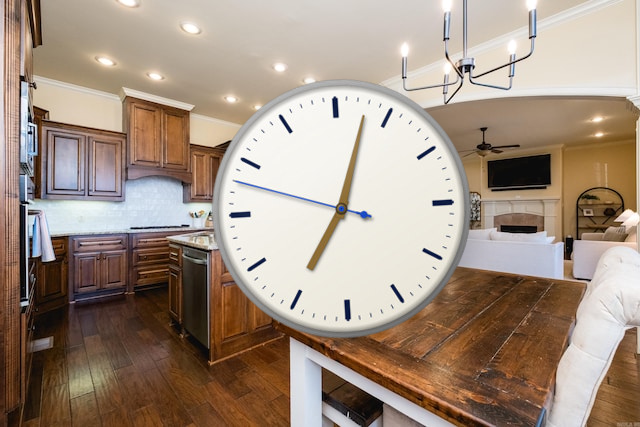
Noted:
**7:02:48**
